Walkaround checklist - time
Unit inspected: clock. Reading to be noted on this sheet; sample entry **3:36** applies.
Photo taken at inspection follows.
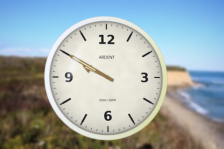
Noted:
**9:50**
